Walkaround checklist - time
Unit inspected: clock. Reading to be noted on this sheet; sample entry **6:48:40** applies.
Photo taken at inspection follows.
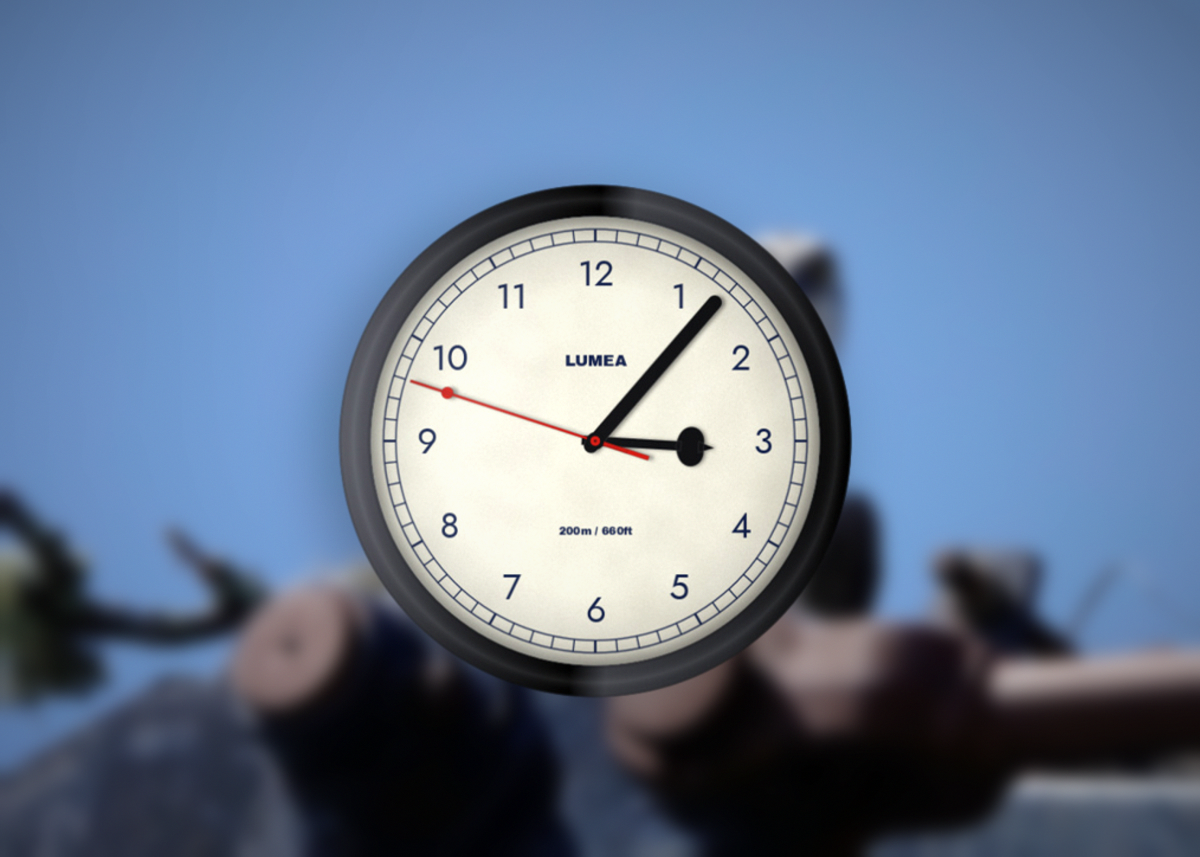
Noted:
**3:06:48**
